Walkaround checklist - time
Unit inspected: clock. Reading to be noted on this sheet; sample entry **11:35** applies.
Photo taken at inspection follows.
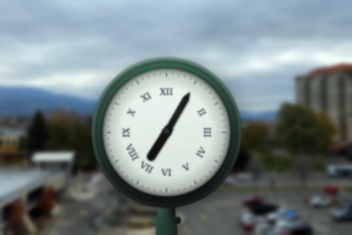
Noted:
**7:05**
